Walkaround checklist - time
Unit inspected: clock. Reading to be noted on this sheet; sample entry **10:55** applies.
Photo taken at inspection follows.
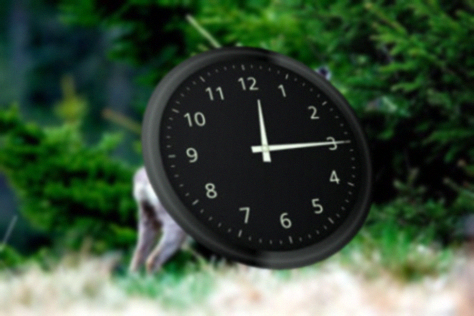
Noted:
**12:15**
